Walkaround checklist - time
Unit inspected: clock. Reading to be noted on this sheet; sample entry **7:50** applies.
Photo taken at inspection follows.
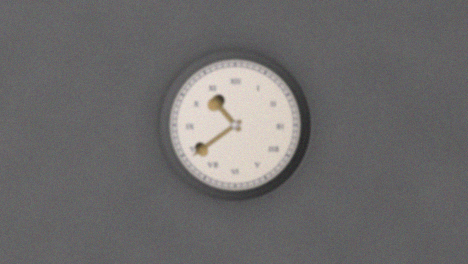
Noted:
**10:39**
